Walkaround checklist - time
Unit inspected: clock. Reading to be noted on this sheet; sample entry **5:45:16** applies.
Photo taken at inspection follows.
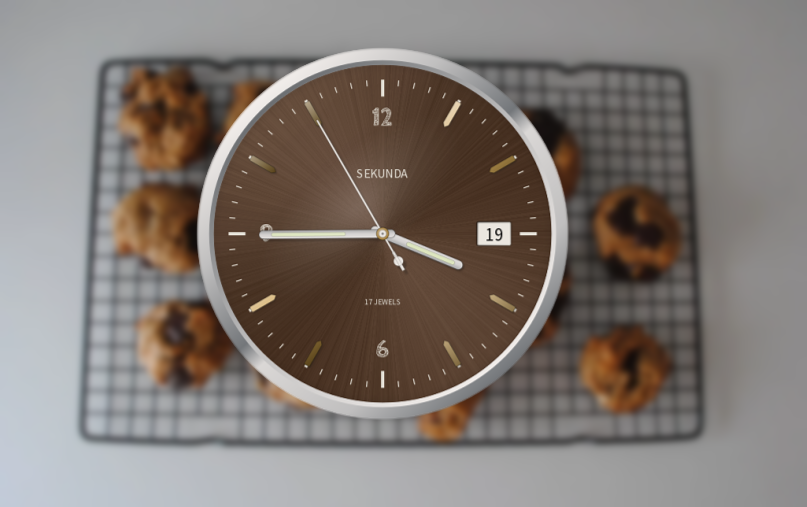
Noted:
**3:44:55**
